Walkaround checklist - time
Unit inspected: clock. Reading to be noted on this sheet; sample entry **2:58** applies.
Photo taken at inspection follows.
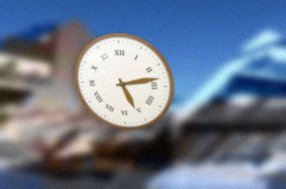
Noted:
**5:13**
